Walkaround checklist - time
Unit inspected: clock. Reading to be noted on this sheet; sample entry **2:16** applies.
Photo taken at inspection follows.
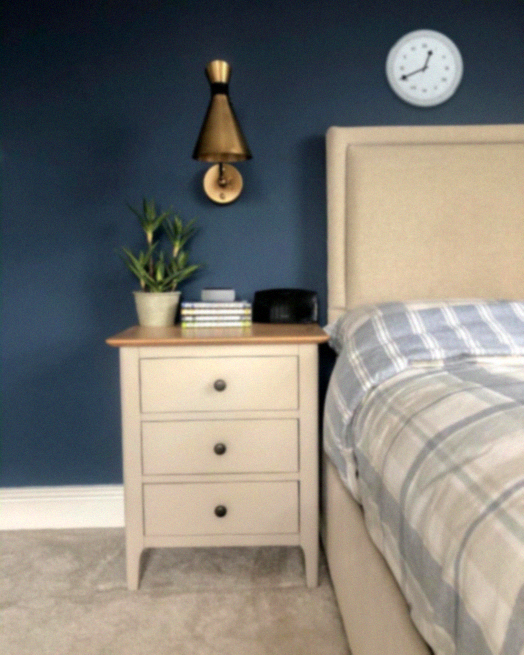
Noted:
**12:41**
